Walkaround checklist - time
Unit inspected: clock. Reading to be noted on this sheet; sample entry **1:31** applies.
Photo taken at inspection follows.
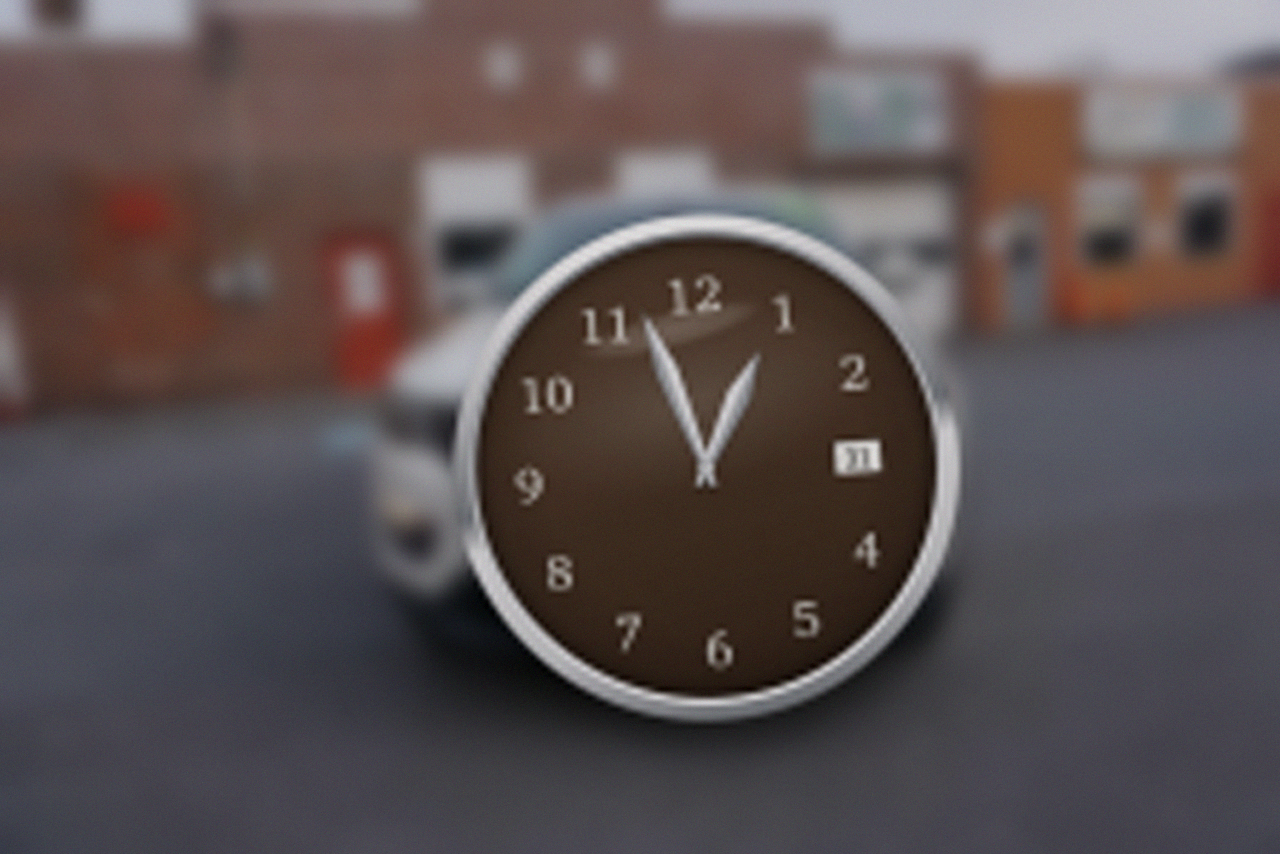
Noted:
**12:57**
